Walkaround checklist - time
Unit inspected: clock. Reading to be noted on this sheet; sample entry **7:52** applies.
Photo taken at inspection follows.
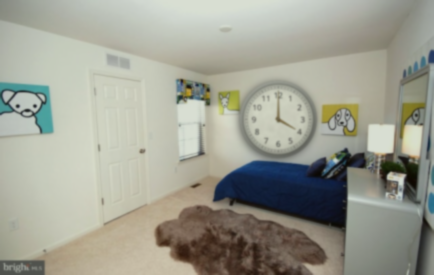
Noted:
**4:00**
